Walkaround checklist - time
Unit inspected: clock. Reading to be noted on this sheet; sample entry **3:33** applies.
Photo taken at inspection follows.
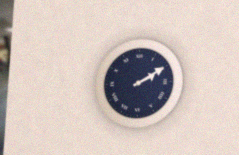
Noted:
**2:10**
